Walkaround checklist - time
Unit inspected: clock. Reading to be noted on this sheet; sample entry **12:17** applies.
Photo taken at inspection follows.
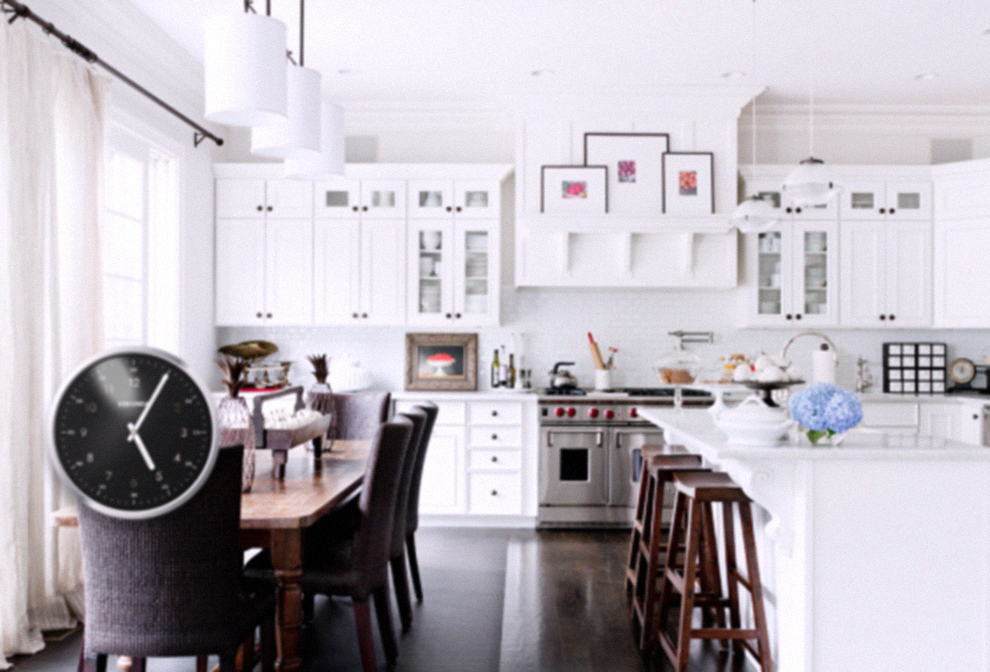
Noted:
**5:05**
